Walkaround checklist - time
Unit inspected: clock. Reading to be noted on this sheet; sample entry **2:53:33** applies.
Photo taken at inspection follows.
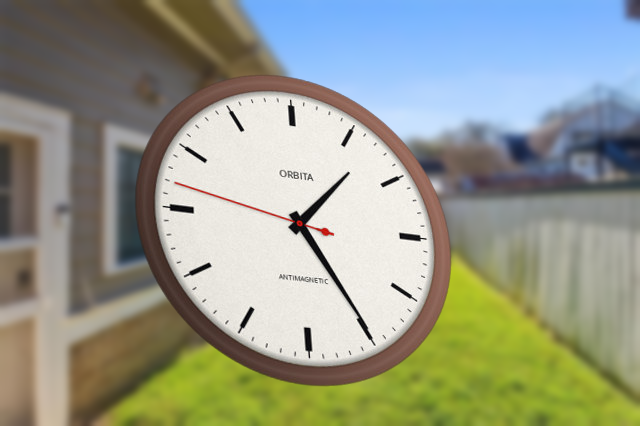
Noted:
**1:24:47**
